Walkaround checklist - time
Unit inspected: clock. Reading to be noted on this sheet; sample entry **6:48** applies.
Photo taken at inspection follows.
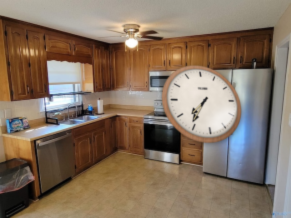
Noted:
**7:36**
